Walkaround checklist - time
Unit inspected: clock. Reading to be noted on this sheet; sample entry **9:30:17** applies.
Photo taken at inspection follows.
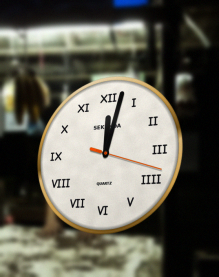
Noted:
**12:02:18**
